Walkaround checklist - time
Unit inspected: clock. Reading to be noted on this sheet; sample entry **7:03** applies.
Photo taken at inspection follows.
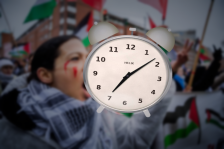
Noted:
**7:08**
